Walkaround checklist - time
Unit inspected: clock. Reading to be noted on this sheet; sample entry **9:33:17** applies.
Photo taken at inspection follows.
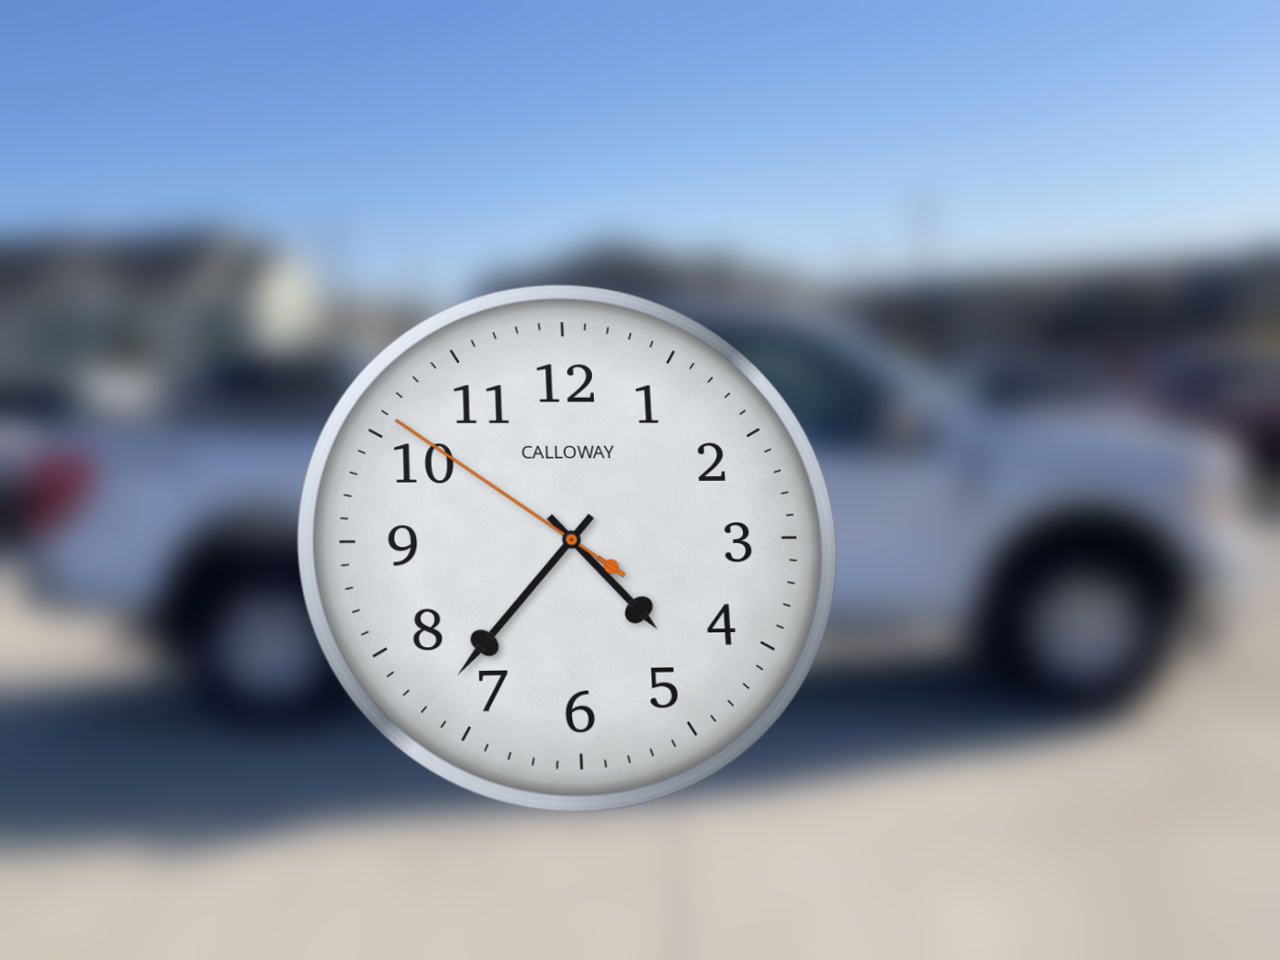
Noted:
**4:36:51**
